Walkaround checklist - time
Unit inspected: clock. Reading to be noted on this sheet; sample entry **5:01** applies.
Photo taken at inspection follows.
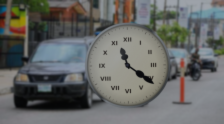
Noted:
**11:21**
